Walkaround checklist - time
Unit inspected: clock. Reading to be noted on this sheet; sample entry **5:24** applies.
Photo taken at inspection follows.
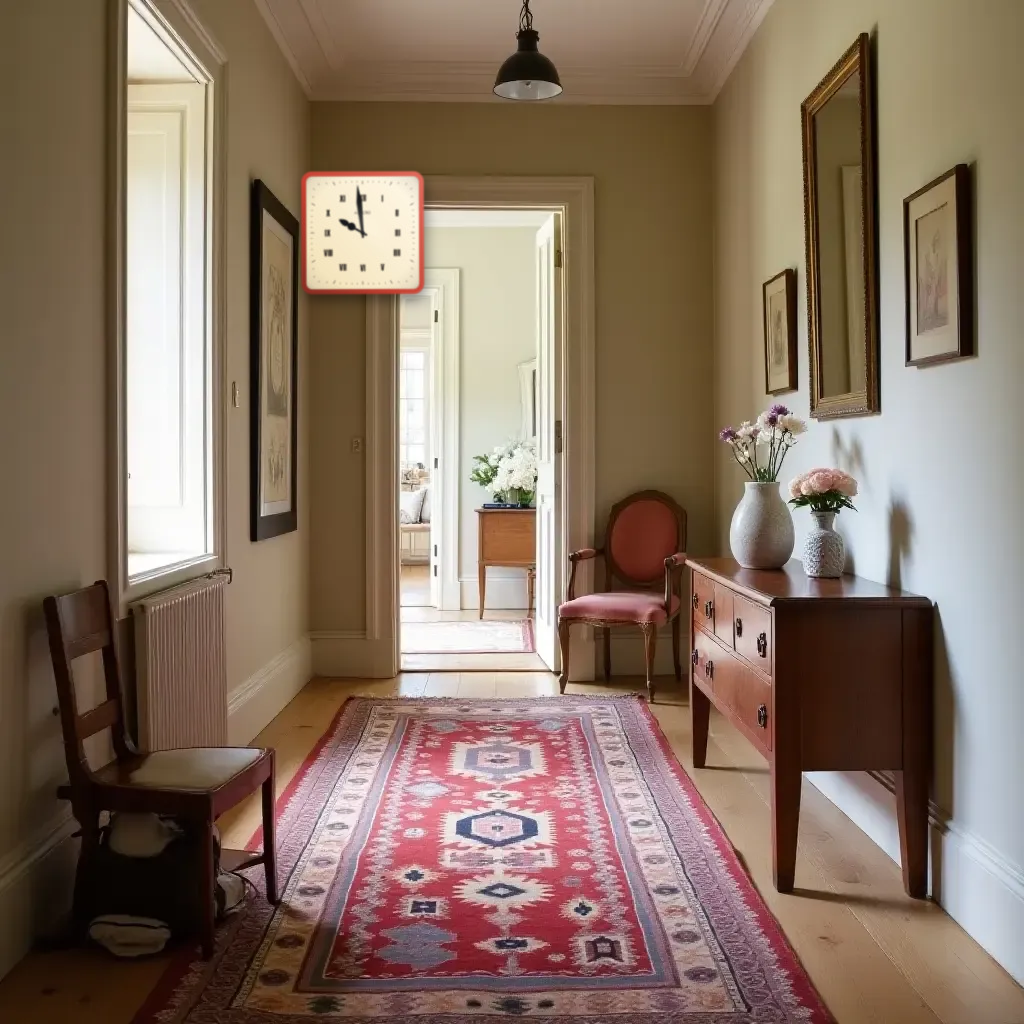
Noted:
**9:59**
